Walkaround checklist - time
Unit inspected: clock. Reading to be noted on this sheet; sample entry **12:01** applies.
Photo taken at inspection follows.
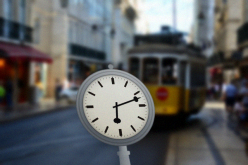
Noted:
**6:12**
